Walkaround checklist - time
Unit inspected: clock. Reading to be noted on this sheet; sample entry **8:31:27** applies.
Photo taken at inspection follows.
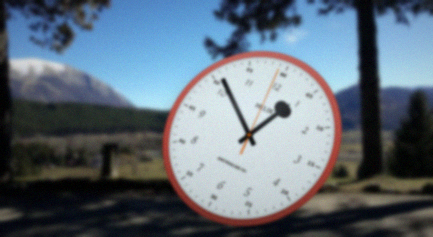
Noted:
**12:50:59**
